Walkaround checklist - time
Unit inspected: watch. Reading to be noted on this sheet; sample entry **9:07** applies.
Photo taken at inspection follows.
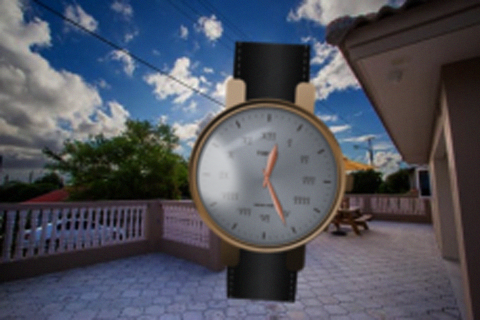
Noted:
**12:26**
